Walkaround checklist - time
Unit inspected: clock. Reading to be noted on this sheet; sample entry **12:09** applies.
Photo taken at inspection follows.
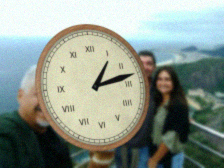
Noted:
**1:13**
